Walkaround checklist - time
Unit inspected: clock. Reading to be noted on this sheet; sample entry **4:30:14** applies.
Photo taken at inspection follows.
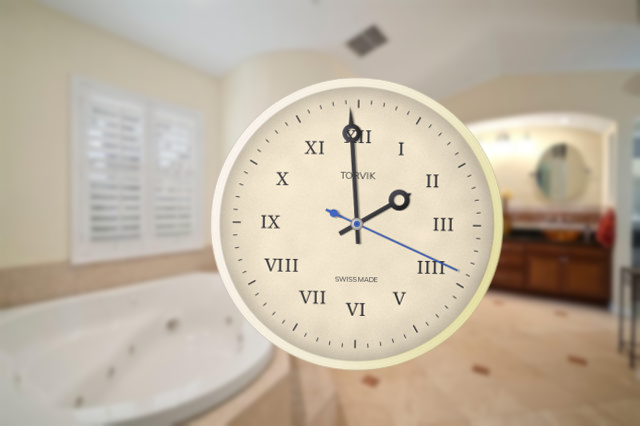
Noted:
**1:59:19**
